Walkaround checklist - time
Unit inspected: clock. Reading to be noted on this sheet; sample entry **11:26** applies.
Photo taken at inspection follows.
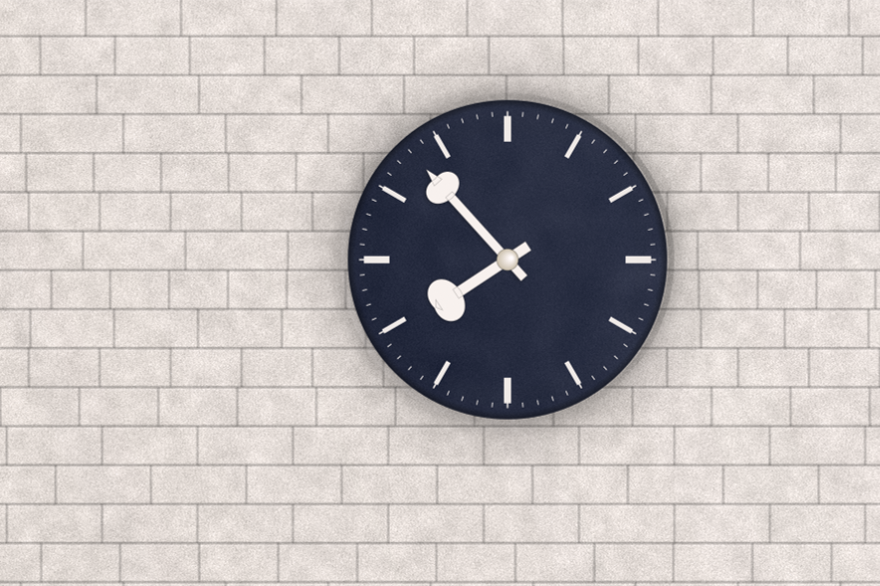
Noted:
**7:53**
